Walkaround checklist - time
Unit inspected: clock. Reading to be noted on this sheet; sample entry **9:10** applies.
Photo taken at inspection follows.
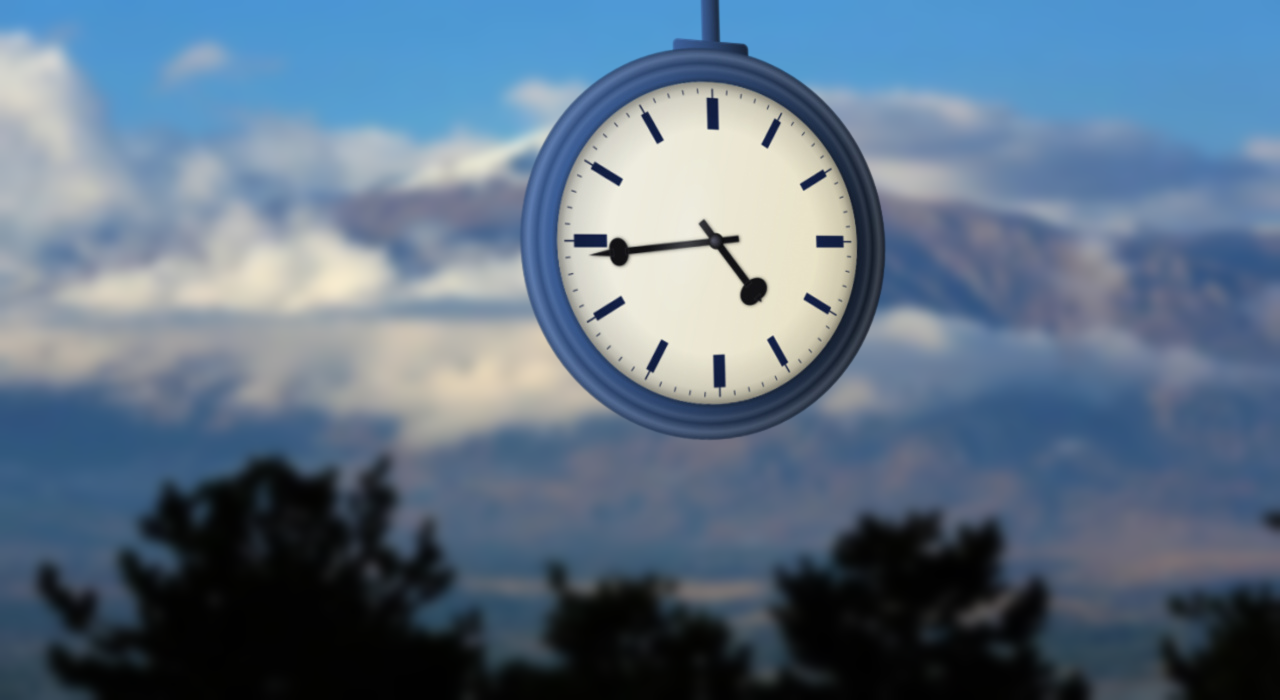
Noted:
**4:44**
